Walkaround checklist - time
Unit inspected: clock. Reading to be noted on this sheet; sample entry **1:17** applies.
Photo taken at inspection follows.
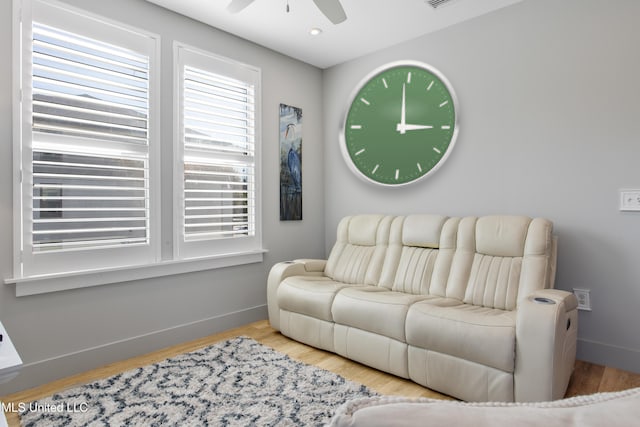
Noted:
**2:59**
